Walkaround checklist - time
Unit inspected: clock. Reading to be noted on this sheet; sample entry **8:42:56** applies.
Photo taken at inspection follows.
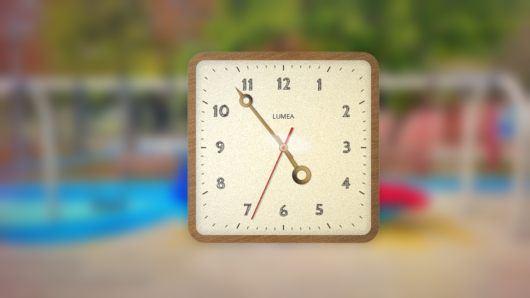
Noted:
**4:53:34**
